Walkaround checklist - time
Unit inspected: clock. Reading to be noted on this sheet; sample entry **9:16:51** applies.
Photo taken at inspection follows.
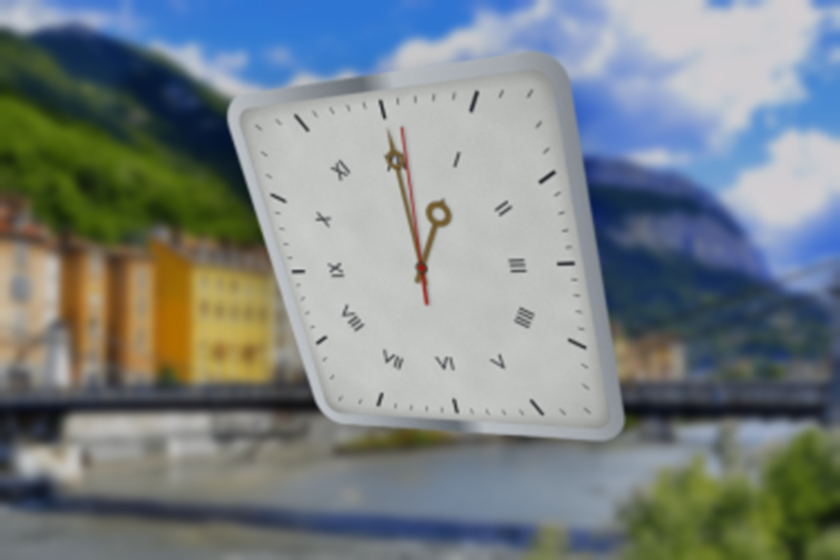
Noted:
**1:00:01**
